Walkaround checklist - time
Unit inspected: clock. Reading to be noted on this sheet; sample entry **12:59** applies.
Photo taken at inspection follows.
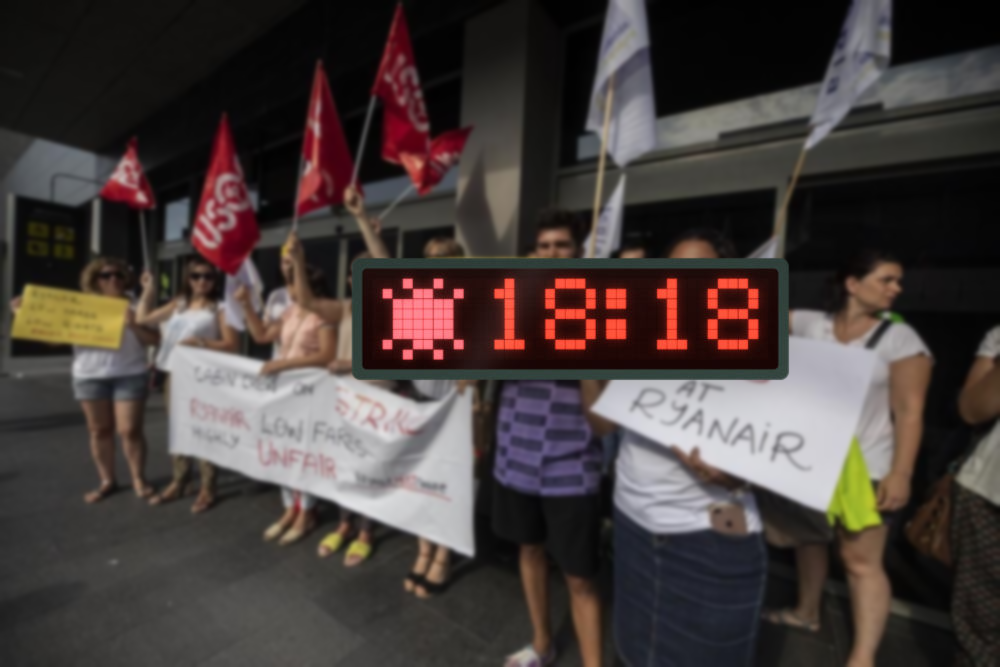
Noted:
**18:18**
